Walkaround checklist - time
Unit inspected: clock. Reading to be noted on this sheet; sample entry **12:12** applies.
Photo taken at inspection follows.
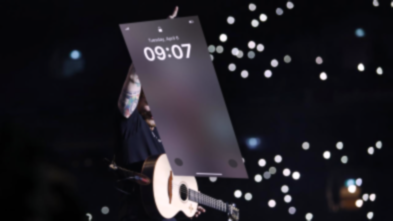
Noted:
**9:07**
